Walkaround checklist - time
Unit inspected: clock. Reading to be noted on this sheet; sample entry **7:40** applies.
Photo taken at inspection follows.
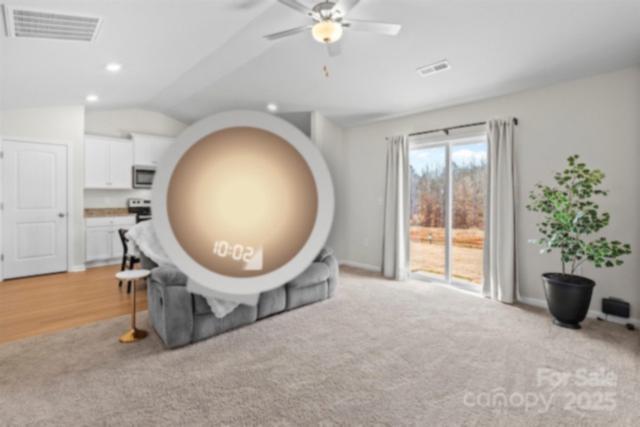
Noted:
**10:02**
